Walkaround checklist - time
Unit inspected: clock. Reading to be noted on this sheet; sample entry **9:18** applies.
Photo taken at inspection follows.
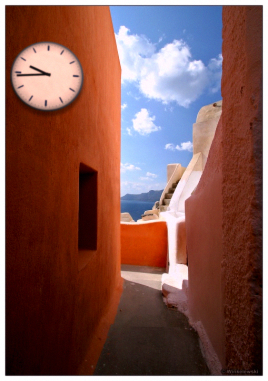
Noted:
**9:44**
